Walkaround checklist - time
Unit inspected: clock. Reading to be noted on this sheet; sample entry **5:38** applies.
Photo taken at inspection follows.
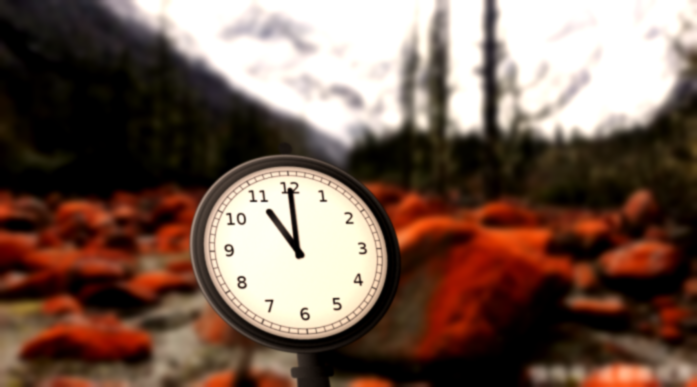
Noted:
**11:00**
